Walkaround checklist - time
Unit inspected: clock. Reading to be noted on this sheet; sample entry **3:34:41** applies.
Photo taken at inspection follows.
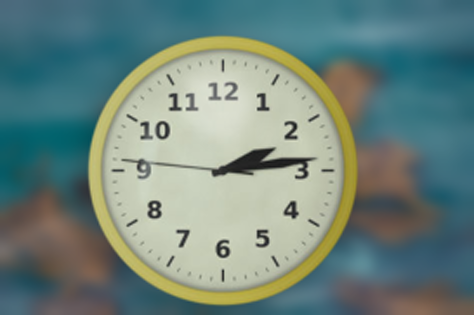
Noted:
**2:13:46**
